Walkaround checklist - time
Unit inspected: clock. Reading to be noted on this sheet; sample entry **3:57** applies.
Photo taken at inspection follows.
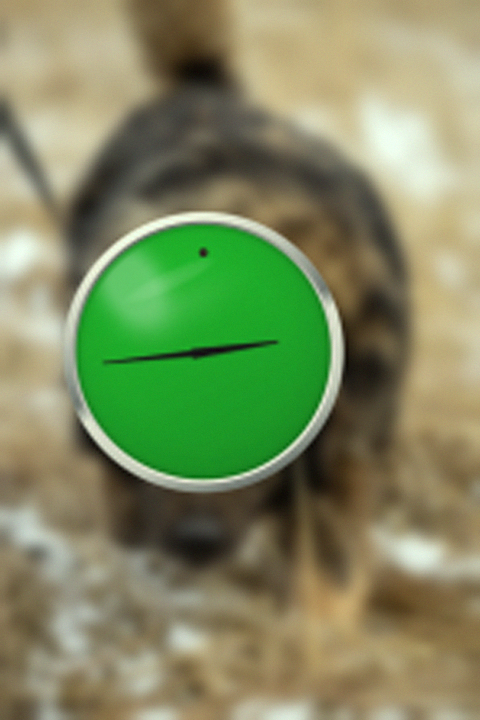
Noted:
**2:44**
